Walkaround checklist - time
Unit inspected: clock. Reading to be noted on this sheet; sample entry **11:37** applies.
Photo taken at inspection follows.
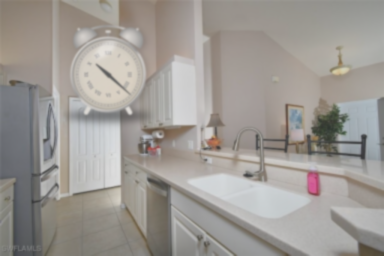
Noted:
**10:22**
